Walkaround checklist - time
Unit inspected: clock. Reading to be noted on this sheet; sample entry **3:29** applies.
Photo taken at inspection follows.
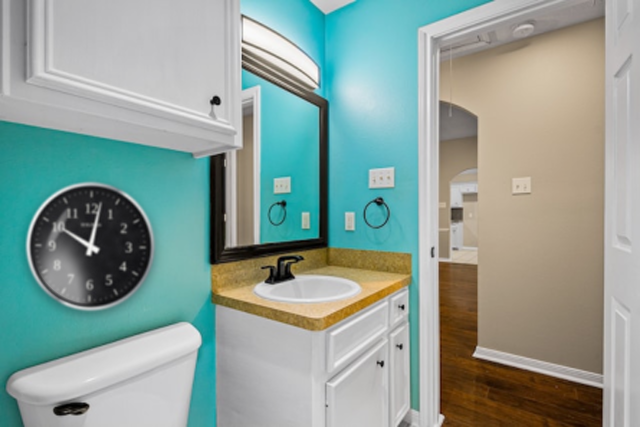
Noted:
**10:02**
